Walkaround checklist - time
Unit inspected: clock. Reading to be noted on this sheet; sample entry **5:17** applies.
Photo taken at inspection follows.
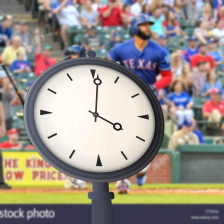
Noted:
**4:01**
